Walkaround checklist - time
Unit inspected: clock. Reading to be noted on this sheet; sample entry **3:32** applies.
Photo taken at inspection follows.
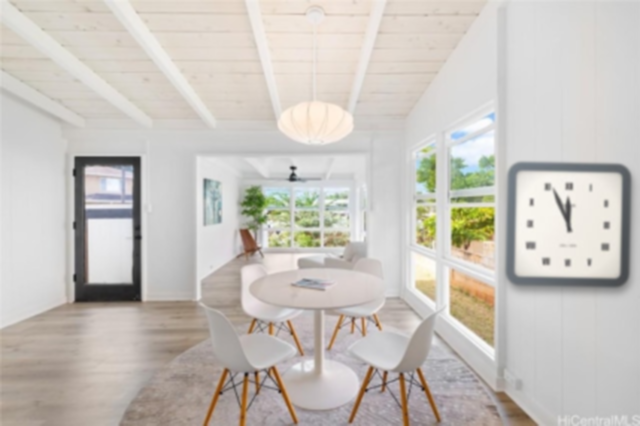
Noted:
**11:56**
